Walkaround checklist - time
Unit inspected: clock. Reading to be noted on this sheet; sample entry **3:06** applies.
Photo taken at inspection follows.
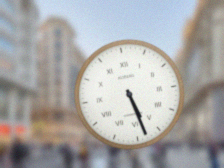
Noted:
**5:28**
